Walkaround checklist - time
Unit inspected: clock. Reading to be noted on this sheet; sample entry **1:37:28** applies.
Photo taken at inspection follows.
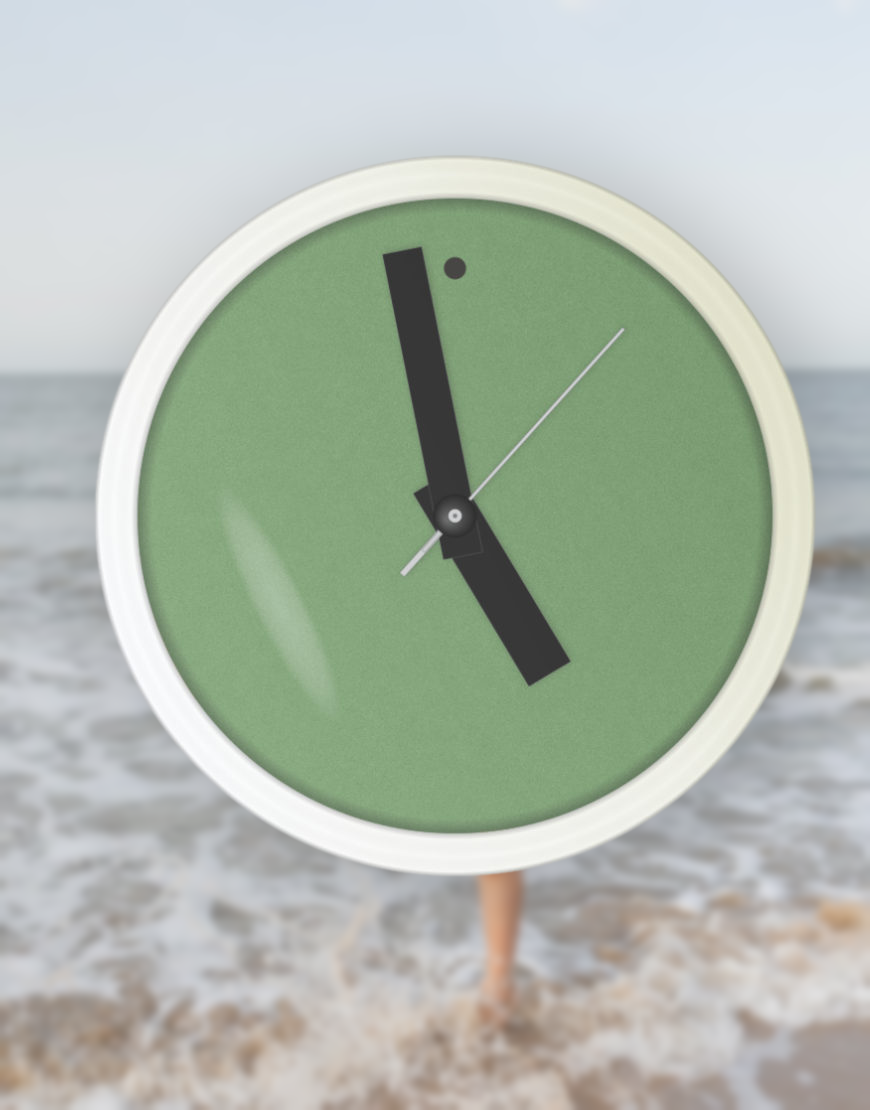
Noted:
**4:58:07**
